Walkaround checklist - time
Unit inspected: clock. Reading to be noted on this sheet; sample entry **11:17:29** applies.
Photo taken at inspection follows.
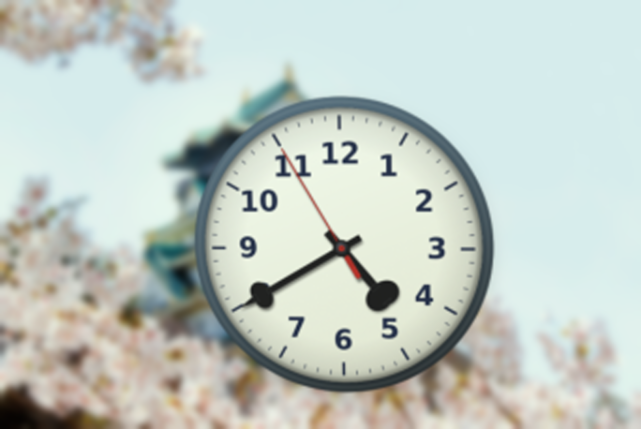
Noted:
**4:39:55**
